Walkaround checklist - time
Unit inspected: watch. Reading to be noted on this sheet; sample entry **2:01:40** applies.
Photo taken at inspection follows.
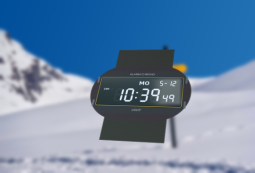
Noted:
**10:39:49**
